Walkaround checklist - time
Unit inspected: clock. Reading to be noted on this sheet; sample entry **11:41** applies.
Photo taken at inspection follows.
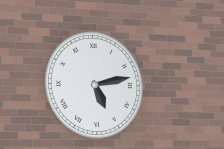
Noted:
**5:13**
